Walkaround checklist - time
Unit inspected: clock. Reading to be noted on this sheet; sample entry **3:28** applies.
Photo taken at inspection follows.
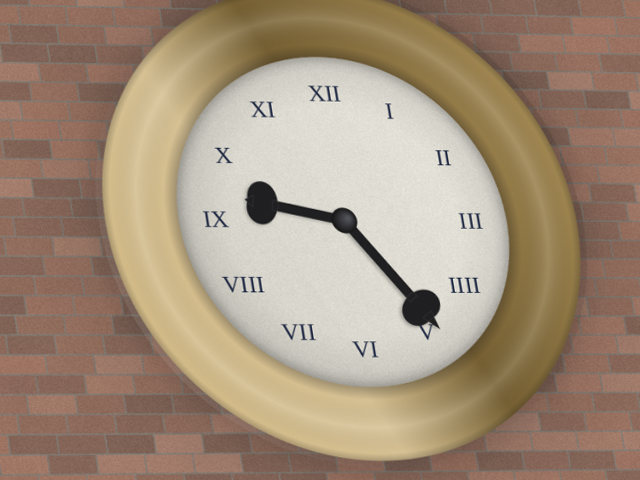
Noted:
**9:24**
